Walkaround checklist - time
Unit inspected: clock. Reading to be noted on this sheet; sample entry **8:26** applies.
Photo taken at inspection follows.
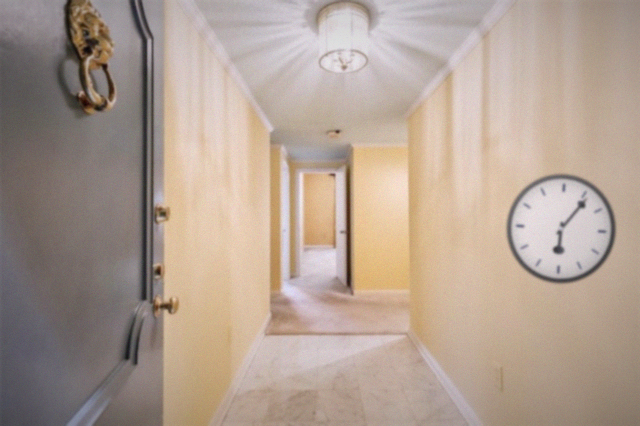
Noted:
**6:06**
